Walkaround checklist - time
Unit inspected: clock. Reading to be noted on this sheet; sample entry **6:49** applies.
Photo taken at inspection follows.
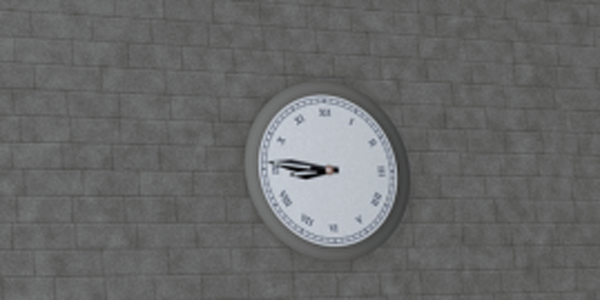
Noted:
**8:46**
